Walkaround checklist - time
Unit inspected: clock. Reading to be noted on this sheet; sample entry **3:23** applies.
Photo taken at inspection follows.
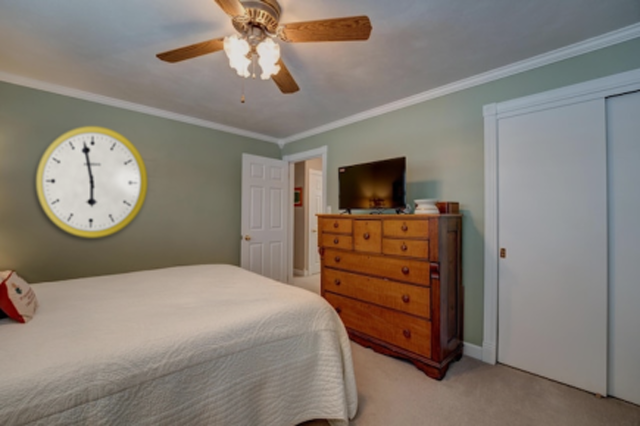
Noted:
**5:58**
